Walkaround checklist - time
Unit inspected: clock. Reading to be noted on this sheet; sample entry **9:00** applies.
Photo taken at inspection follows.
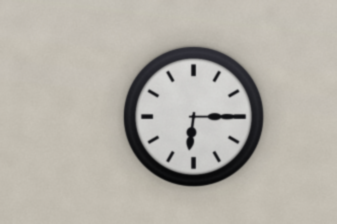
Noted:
**6:15**
